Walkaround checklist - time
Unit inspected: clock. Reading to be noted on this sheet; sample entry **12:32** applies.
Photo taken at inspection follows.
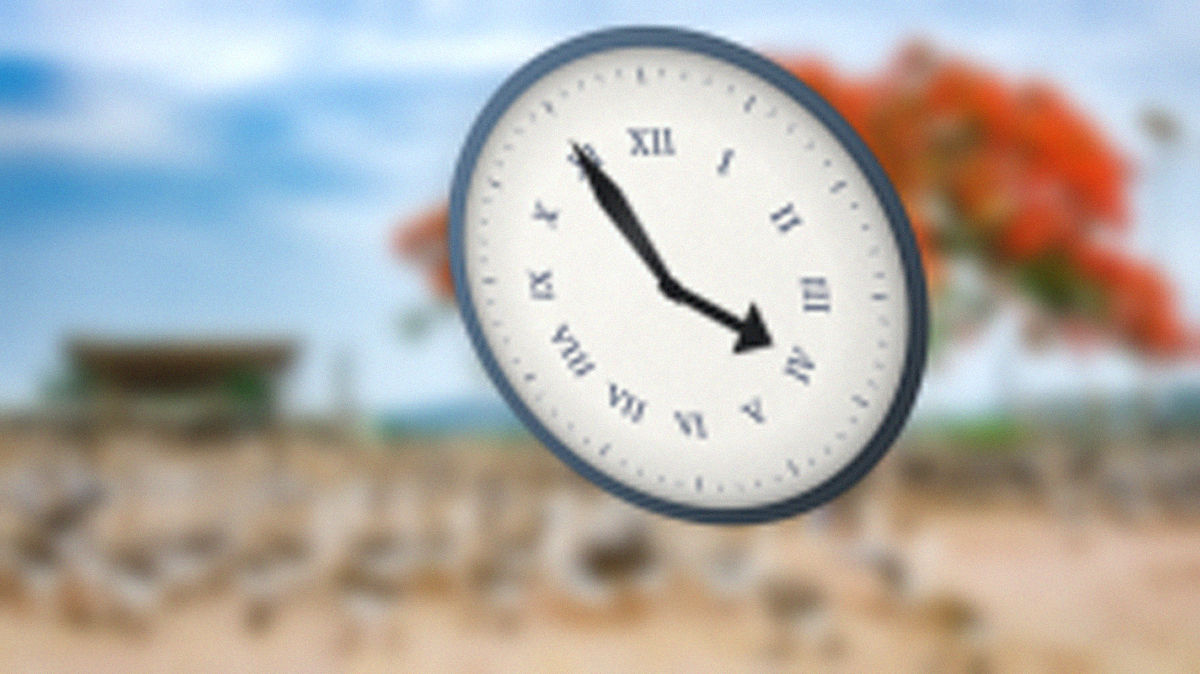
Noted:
**3:55**
